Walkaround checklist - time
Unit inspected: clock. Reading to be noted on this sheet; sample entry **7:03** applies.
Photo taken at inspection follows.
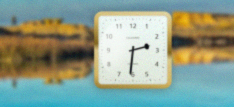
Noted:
**2:31**
